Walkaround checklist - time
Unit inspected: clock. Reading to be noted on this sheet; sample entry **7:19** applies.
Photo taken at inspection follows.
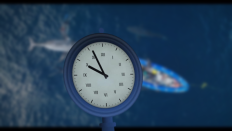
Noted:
**9:56**
